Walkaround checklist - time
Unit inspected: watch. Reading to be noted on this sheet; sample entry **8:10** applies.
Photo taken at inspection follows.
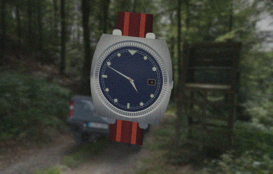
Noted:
**4:49**
